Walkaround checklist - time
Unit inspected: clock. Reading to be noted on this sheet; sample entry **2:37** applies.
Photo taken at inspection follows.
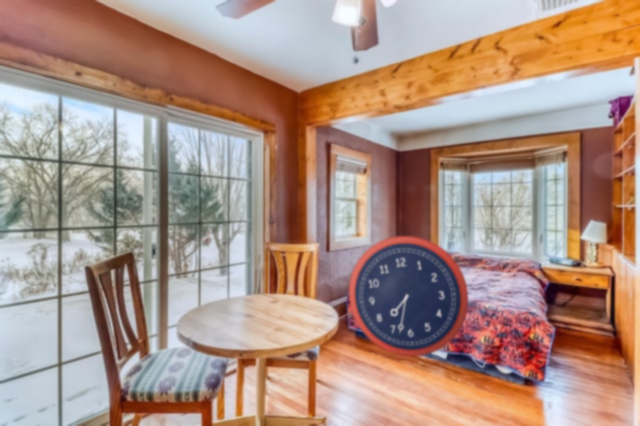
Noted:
**7:33**
